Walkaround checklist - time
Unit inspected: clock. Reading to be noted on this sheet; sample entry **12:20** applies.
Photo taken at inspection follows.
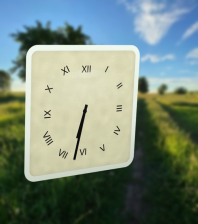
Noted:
**6:32**
